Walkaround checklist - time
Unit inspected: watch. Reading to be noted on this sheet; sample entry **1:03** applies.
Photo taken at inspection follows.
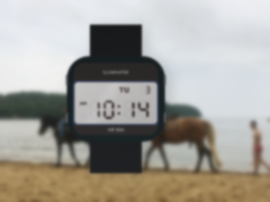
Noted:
**10:14**
